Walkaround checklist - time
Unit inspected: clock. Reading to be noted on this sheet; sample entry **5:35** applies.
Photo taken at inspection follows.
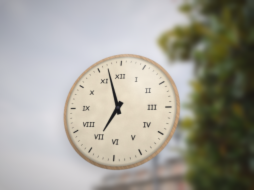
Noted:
**6:57**
